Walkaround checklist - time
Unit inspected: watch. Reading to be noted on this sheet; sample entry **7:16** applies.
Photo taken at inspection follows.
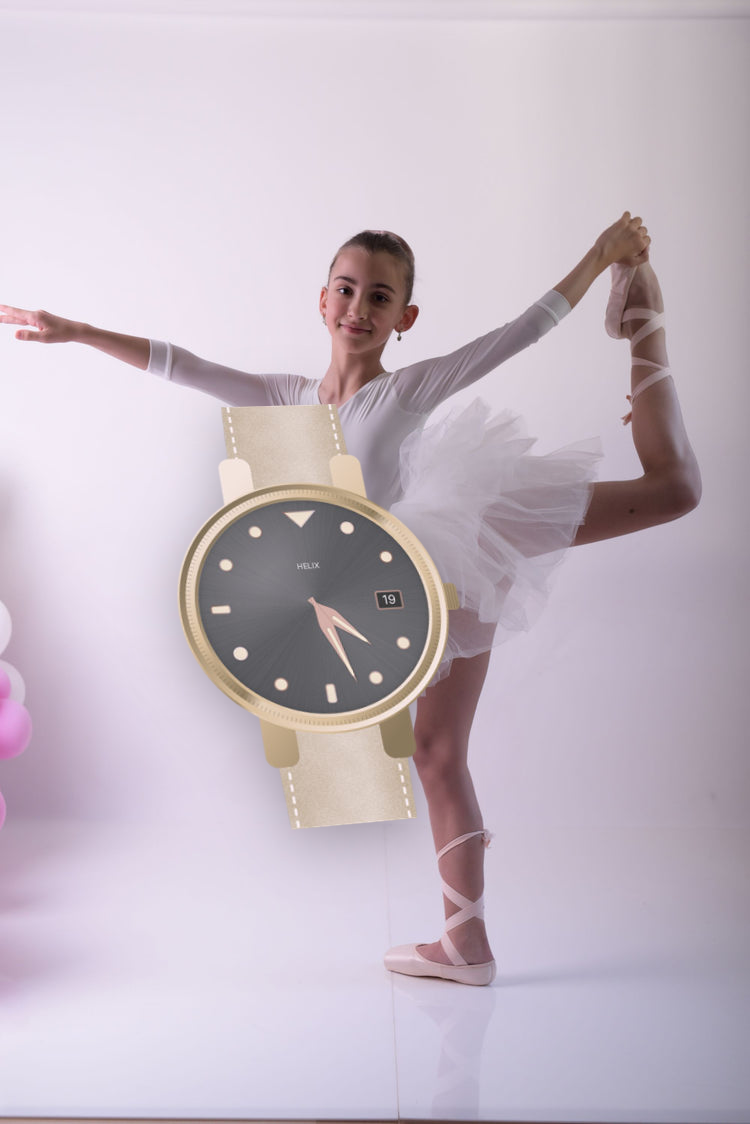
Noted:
**4:27**
